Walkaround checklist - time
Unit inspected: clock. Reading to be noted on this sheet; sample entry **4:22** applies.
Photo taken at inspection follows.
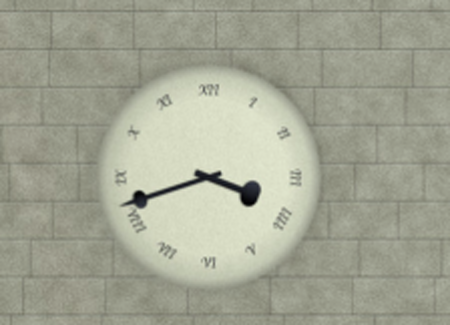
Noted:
**3:42**
